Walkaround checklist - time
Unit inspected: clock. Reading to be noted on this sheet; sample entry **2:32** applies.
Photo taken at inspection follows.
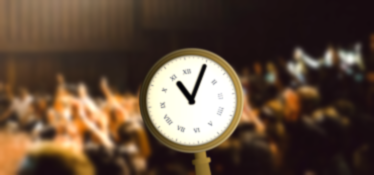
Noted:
**11:05**
